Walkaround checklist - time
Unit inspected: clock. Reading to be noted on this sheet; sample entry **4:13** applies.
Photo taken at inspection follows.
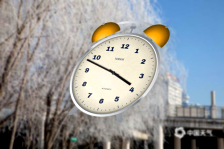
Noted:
**3:48**
